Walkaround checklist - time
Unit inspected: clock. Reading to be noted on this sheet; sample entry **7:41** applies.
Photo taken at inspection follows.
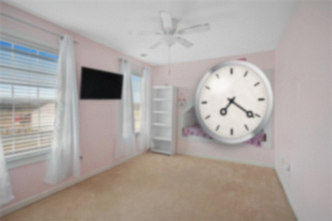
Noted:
**7:21**
